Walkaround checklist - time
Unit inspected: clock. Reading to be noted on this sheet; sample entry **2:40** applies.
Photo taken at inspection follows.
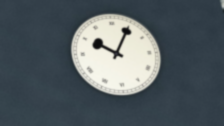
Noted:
**10:05**
